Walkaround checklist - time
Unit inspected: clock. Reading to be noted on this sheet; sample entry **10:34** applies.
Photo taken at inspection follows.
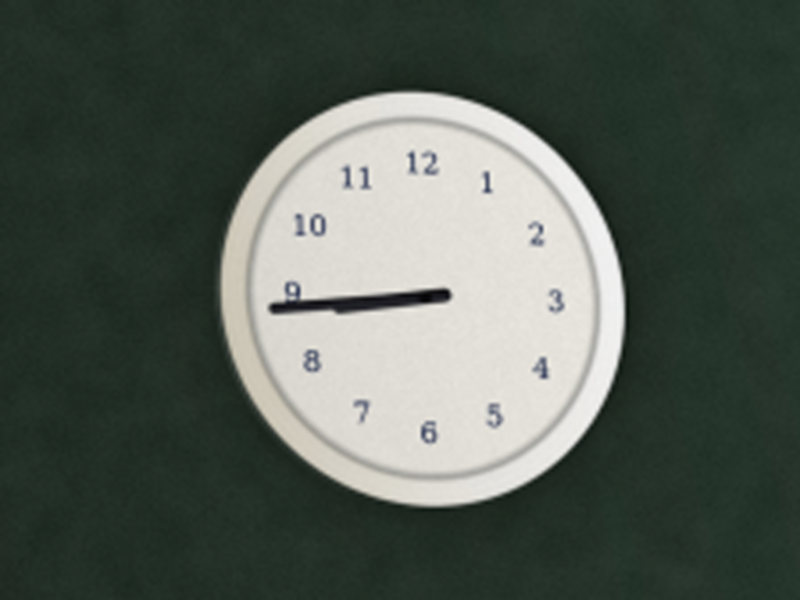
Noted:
**8:44**
